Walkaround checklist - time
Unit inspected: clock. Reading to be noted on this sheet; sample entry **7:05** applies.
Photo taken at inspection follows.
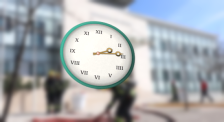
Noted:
**2:14**
